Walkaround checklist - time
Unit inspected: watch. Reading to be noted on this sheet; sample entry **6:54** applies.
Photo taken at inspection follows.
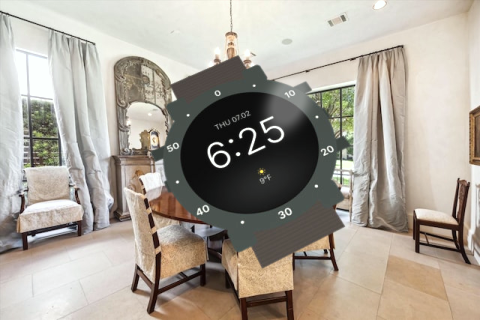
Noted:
**6:25**
